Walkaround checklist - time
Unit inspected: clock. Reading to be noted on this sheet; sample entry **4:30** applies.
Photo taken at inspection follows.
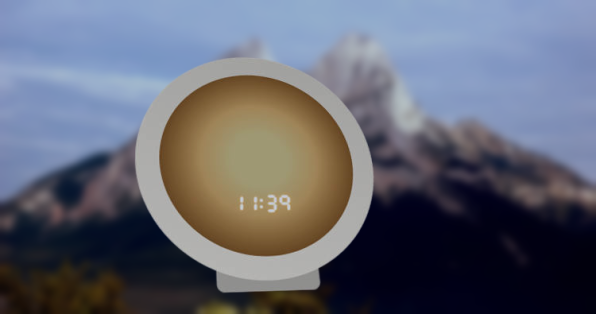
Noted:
**11:39**
